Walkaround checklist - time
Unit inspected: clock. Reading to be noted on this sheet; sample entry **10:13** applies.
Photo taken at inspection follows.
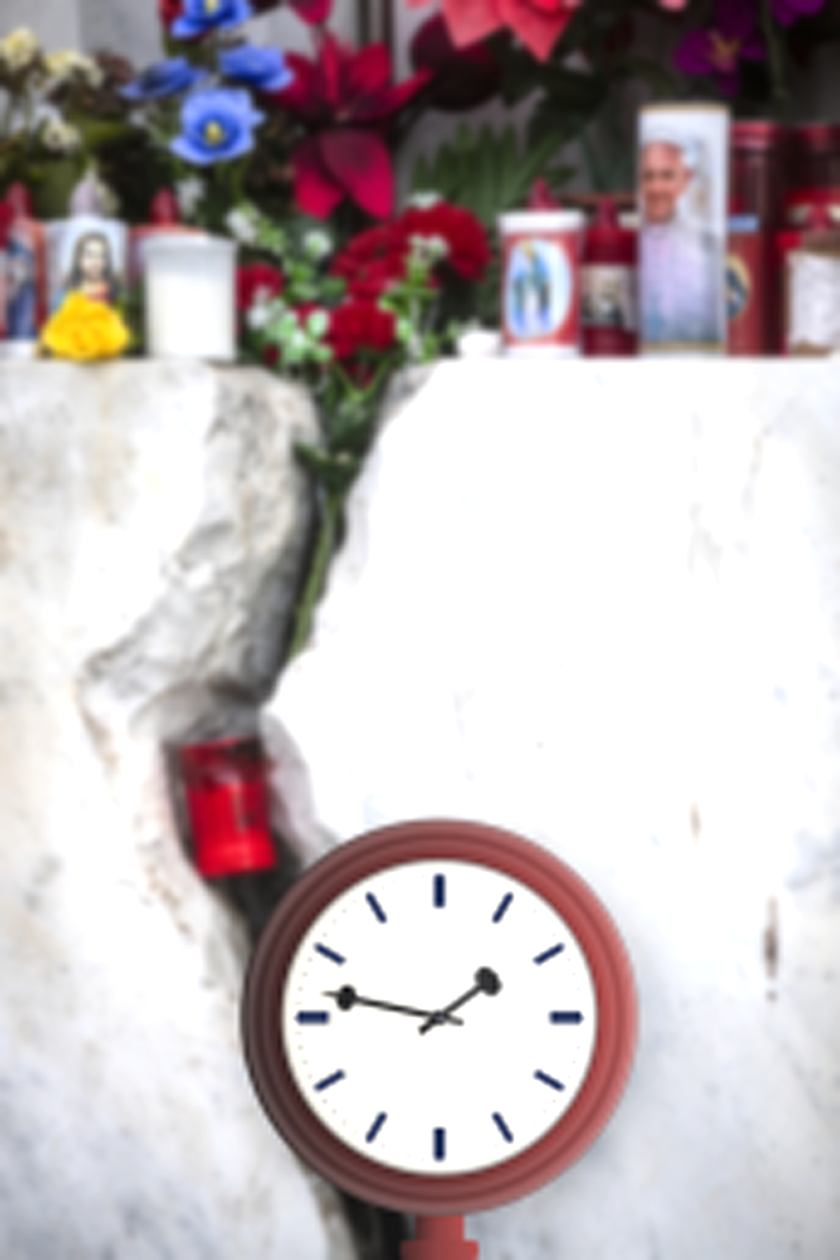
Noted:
**1:47**
